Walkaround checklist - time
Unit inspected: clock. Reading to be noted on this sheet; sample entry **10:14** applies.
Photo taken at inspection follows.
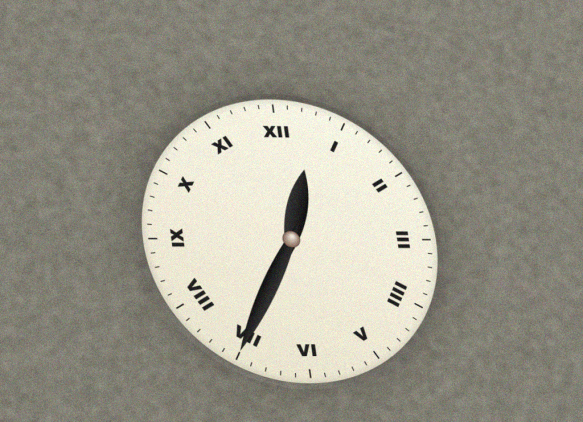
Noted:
**12:35**
